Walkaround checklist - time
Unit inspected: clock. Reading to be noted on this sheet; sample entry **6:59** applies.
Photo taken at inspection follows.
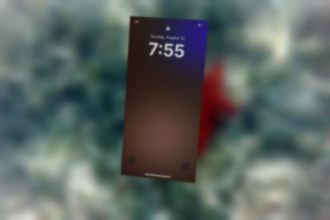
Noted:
**7:55**
